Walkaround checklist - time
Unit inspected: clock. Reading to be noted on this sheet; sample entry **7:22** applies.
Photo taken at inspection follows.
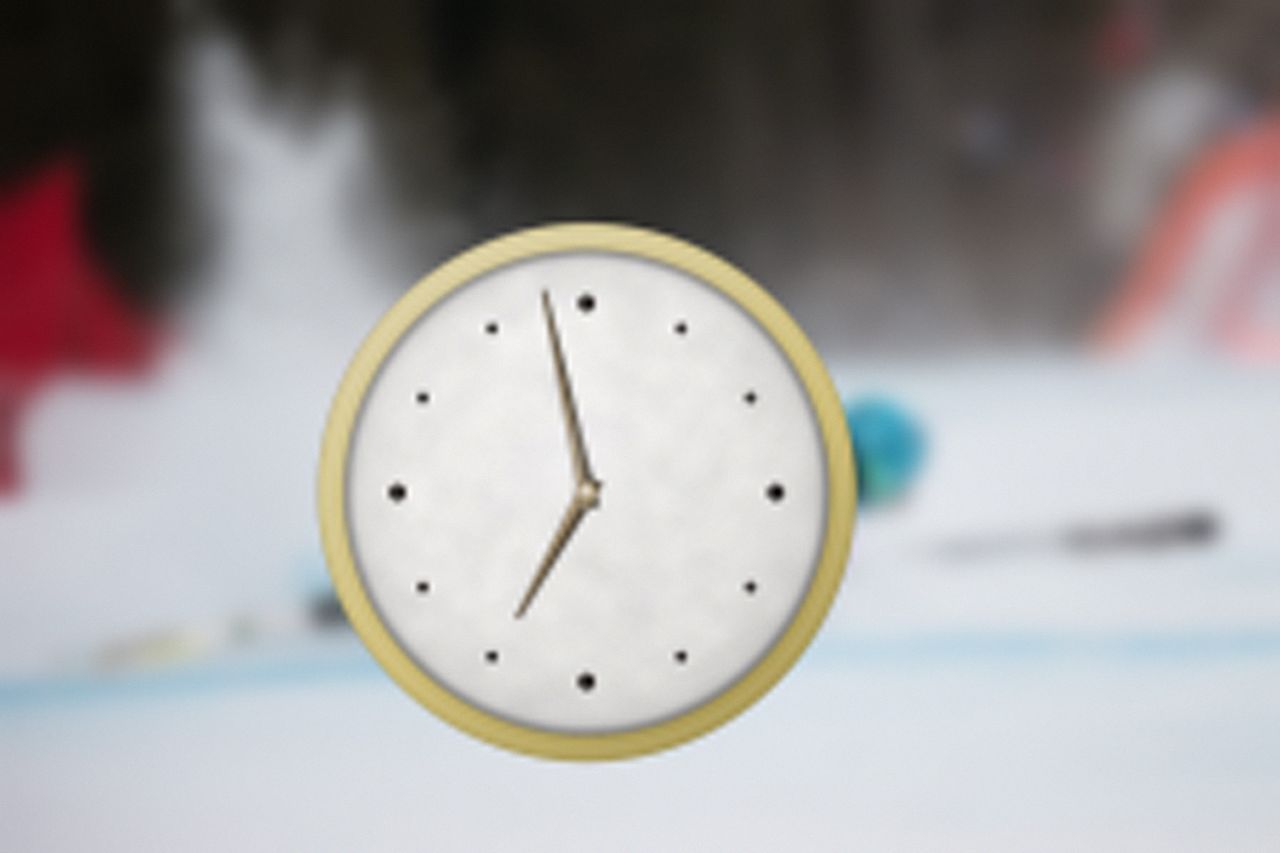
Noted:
**6:58**
